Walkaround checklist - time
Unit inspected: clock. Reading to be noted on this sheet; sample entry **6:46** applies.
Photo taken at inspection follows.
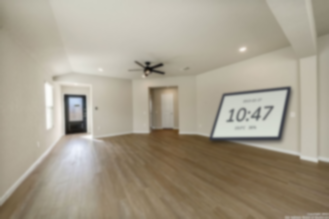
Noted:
**10:47**
